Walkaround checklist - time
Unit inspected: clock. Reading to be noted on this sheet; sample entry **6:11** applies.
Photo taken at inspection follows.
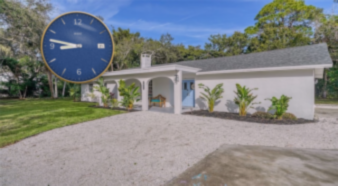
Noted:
**8:47**
